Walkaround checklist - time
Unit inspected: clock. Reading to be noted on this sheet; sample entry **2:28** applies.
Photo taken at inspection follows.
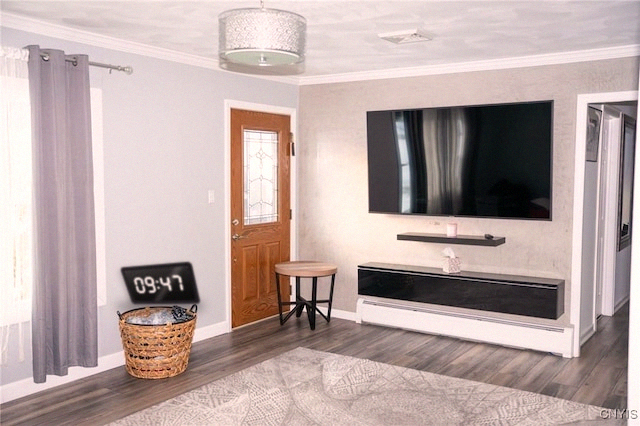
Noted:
**9:47**
